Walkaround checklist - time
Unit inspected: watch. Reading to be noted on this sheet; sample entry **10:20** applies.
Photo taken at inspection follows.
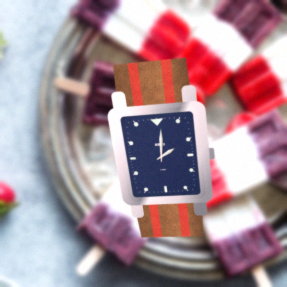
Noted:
**2:01**
